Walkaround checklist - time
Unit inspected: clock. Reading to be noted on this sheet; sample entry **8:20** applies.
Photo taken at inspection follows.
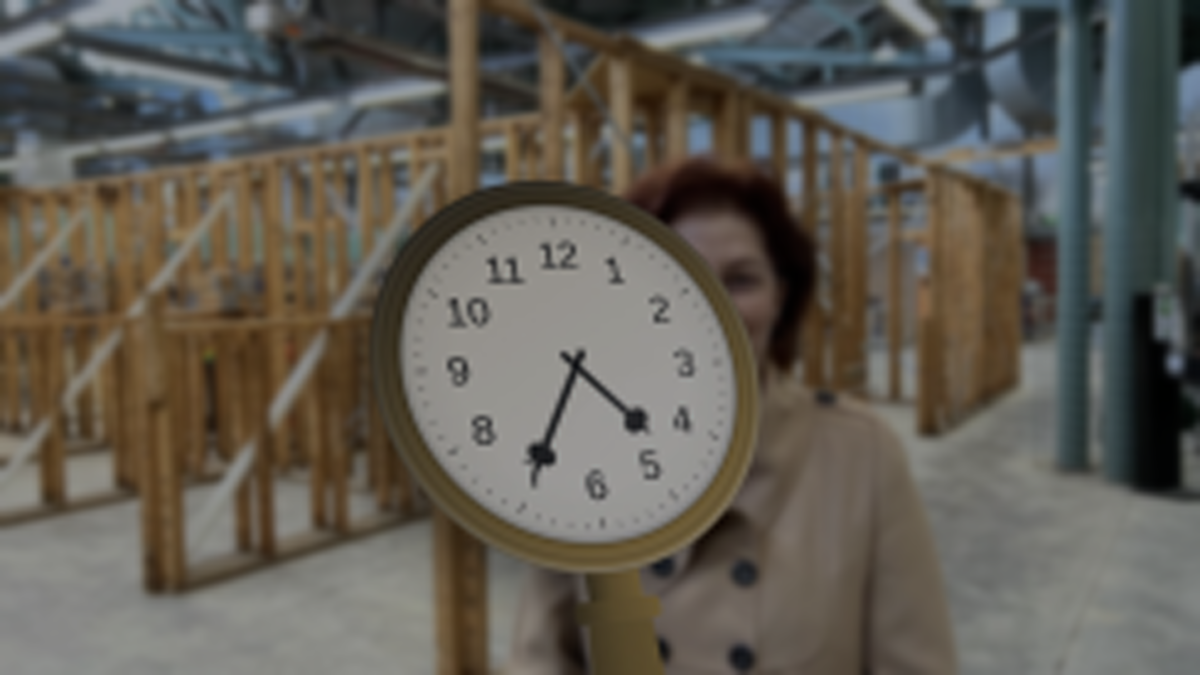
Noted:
**4:35**
